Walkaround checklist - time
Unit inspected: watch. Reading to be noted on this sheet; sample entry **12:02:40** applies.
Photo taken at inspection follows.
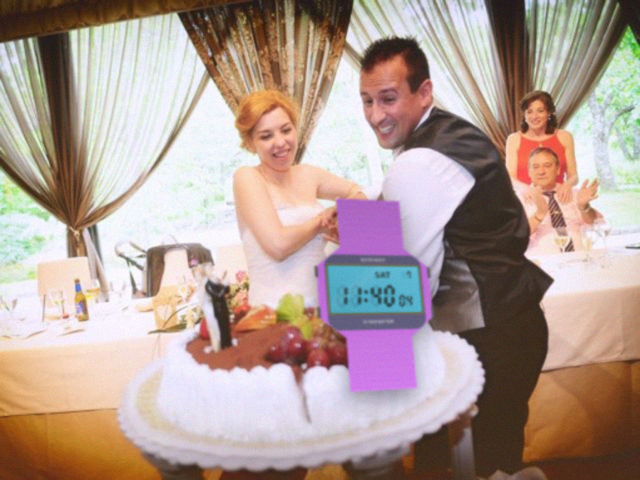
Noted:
**11:40:04**
